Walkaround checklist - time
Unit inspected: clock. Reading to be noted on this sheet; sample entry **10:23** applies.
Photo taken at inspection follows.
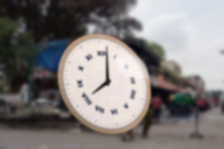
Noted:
**8:02**
